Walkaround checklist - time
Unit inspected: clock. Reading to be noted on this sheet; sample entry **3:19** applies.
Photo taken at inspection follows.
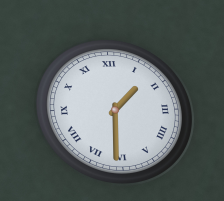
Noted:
**1:31**
